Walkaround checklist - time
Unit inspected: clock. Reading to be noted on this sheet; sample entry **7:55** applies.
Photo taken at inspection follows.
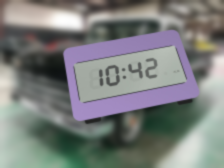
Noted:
**10:42**
